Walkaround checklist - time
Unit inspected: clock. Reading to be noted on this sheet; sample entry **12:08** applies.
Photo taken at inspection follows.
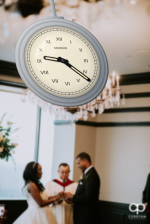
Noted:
**9:22**
